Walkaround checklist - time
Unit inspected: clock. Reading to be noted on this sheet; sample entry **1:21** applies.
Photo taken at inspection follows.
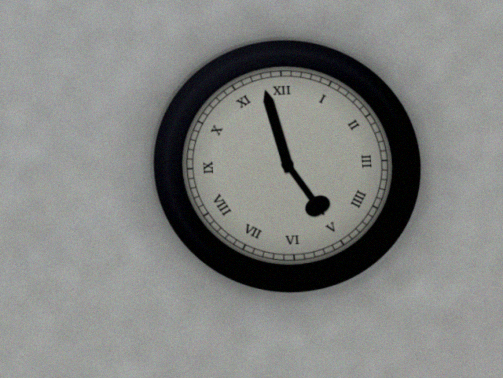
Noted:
**4:58**
